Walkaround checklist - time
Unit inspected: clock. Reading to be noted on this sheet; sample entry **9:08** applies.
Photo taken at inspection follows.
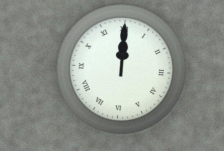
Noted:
**12:00**
